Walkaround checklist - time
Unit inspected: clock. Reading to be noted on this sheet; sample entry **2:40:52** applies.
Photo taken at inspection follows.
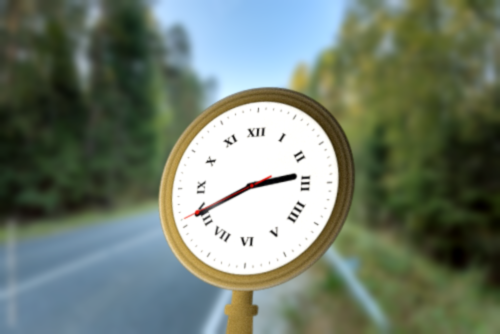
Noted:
**2:40:41**
